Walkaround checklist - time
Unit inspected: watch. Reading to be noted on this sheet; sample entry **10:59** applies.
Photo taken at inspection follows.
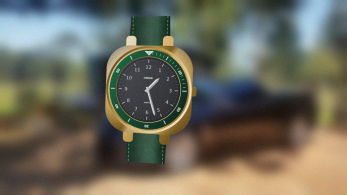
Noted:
**1:27**
